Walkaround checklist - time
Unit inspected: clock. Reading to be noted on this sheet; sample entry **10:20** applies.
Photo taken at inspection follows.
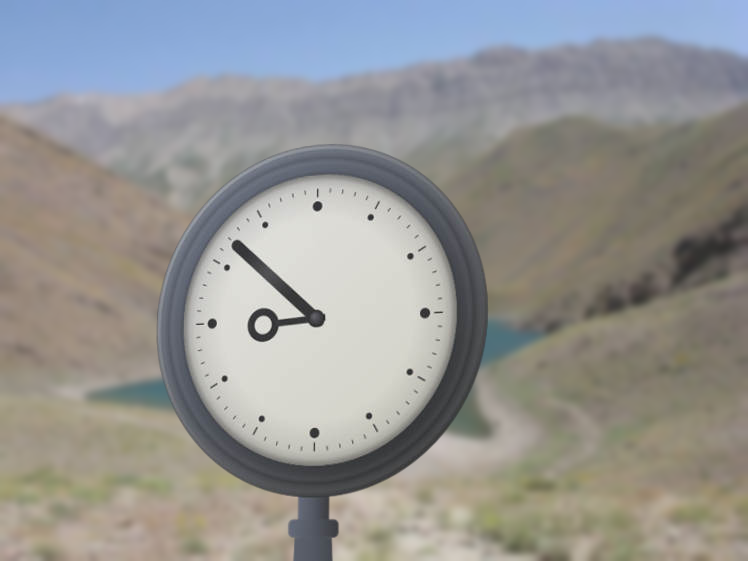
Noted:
**8:52**
